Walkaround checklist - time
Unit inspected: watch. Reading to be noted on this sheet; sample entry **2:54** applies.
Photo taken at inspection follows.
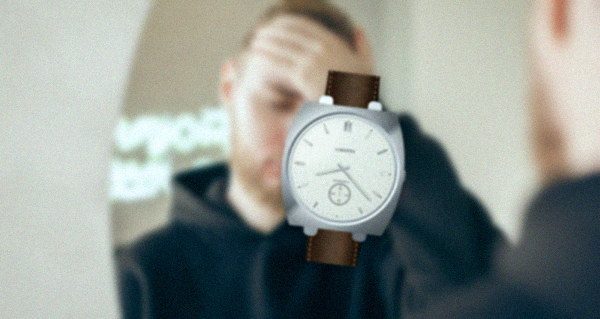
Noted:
**8:22**
